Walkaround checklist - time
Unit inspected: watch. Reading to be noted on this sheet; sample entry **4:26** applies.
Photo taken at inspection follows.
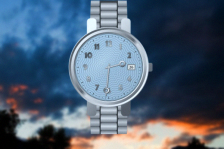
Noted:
**2:31**
